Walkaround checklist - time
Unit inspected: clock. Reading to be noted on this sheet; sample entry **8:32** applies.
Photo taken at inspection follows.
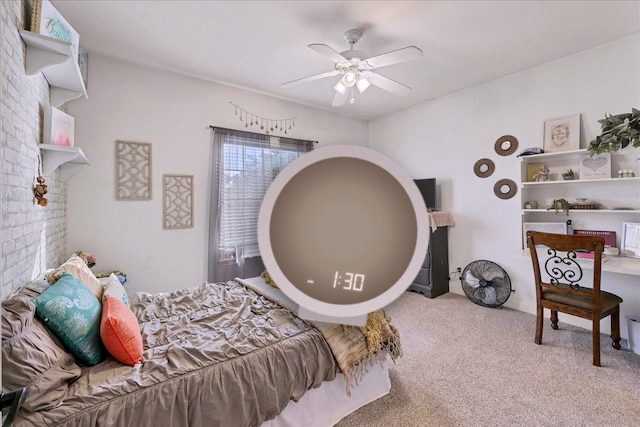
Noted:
**1:30**
